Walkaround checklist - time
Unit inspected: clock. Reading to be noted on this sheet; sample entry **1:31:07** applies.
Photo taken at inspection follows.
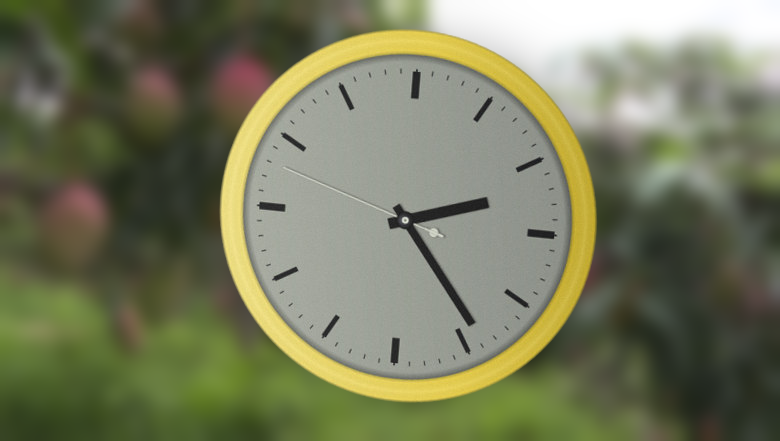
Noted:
**2:23:48**
